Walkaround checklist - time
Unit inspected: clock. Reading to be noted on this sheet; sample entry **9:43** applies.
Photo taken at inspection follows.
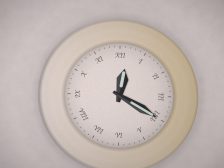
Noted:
**12:20**
